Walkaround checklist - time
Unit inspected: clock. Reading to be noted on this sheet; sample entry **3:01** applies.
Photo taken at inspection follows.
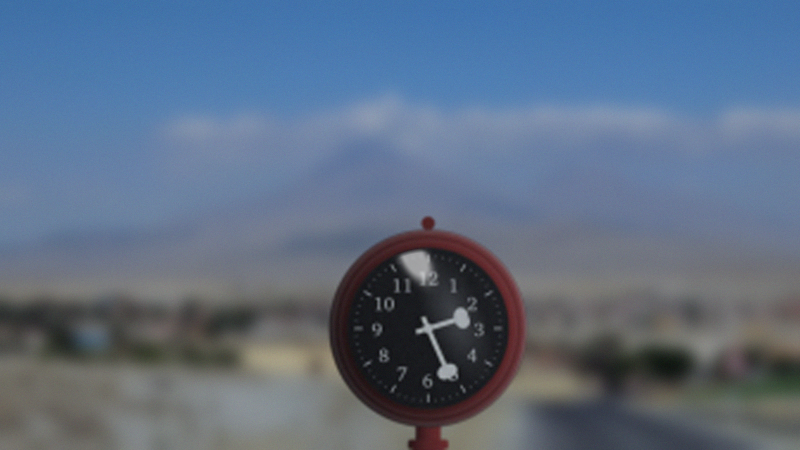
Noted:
**2:26**
